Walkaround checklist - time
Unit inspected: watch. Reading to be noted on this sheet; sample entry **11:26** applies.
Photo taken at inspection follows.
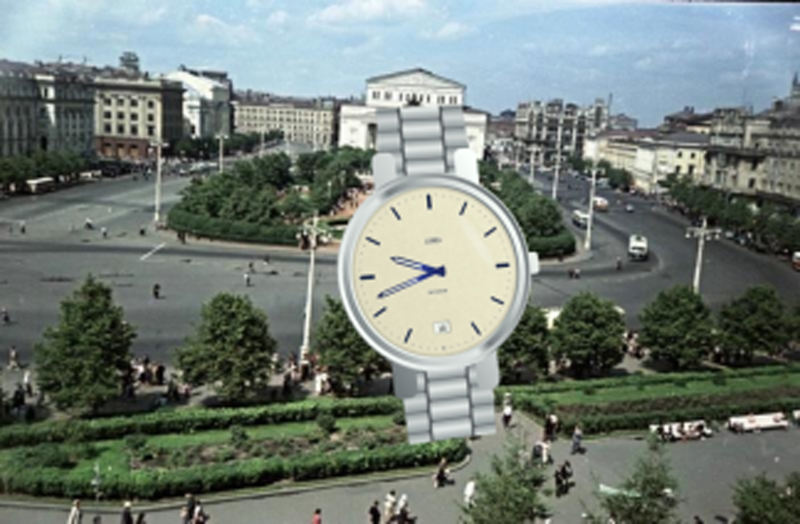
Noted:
**9:42**
